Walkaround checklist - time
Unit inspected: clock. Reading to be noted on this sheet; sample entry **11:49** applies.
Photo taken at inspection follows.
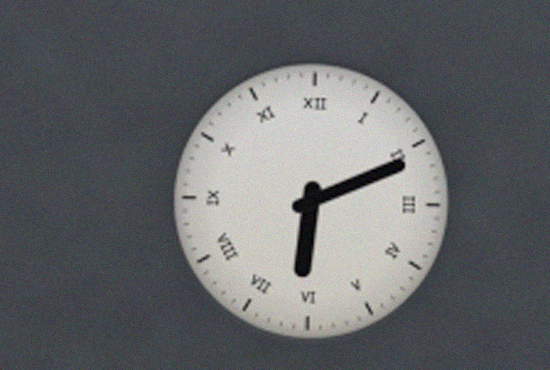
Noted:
**6:11**
